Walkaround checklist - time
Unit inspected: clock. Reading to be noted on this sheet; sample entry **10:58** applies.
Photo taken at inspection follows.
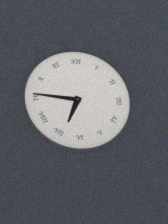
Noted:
**6:46**
